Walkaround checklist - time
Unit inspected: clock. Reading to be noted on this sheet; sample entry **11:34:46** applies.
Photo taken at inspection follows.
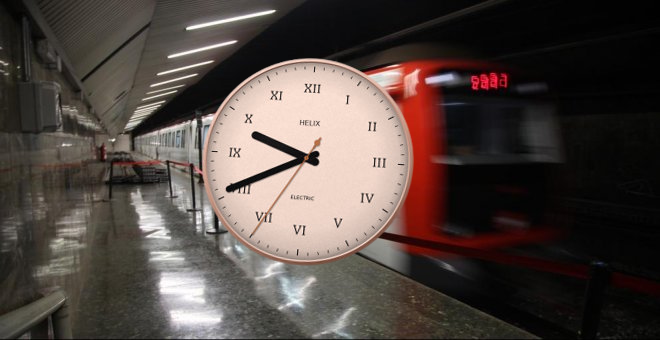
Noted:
**9:40:35**
